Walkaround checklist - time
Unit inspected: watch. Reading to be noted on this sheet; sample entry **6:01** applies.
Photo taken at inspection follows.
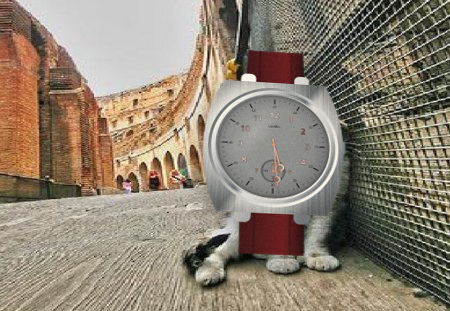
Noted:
**5:29**
